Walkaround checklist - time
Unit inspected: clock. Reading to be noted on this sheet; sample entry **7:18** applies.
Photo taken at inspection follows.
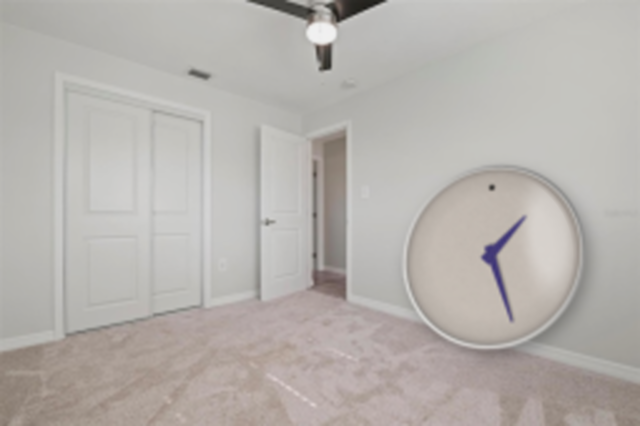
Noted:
**1:27**
